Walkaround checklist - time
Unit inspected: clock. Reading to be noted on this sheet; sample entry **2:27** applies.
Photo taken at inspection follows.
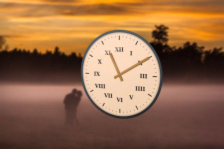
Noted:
**11:10**
